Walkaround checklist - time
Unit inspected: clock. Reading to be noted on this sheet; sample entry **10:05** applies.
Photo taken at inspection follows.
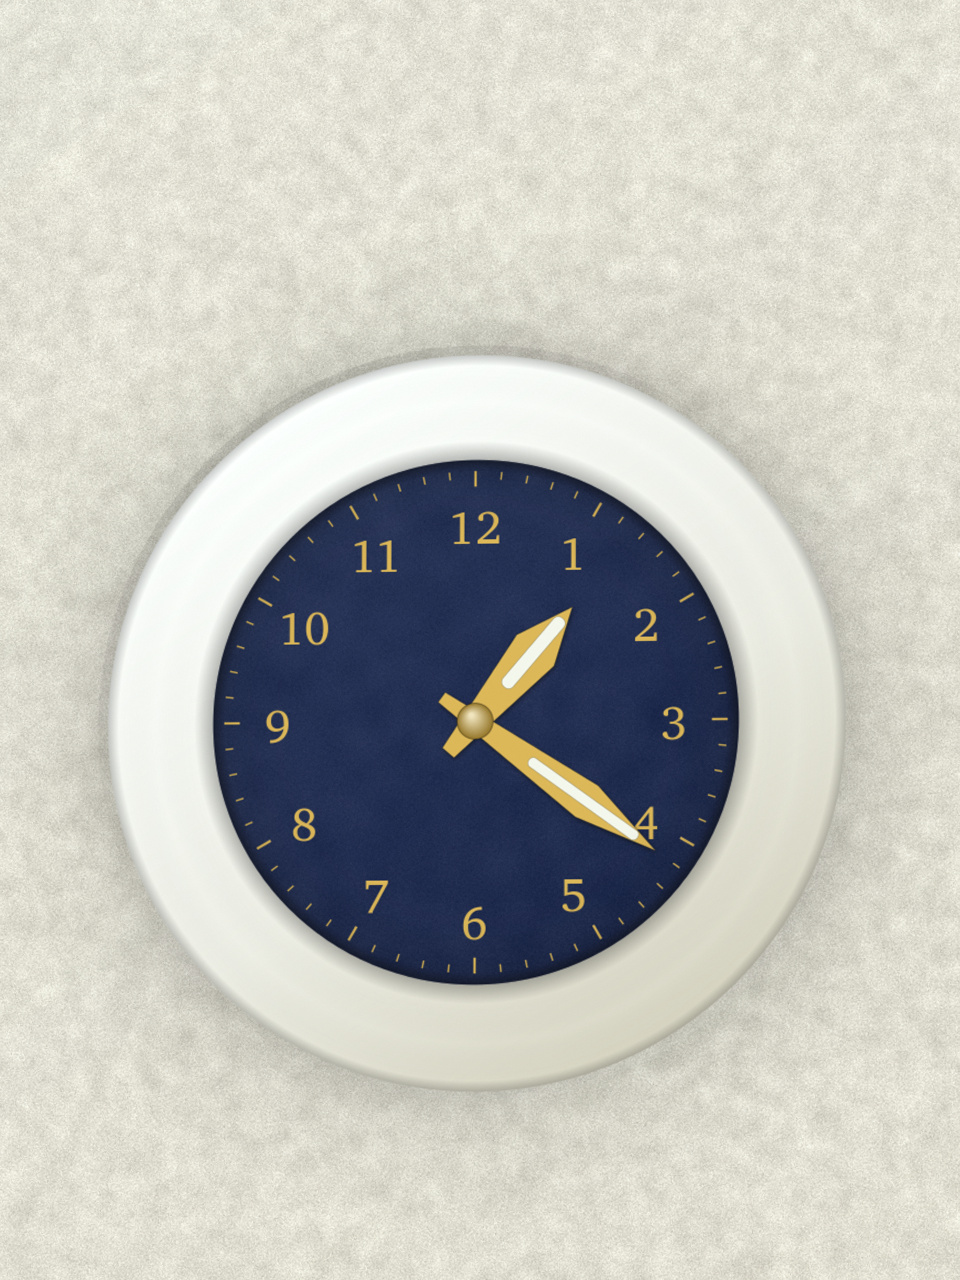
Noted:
**1:21**
